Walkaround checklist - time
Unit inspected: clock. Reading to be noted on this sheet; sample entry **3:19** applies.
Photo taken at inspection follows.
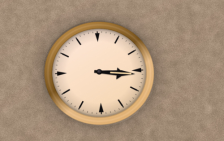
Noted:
**3:16**
